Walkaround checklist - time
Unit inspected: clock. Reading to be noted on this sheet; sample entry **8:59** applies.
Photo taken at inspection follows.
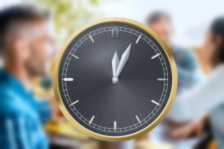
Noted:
**12:04**
